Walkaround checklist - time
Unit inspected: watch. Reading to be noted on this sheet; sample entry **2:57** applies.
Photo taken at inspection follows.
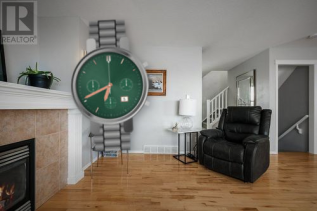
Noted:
**6:41**
